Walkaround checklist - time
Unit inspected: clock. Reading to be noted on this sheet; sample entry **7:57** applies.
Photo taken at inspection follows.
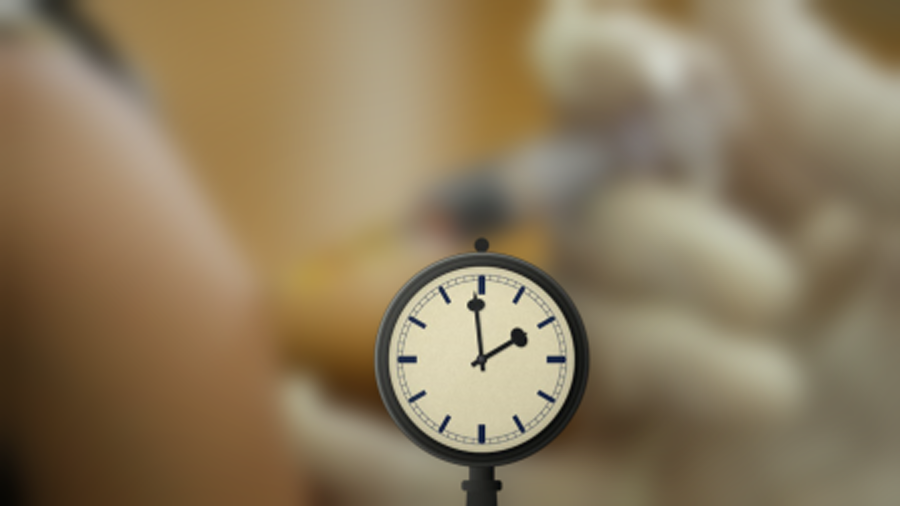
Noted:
**1:59**
